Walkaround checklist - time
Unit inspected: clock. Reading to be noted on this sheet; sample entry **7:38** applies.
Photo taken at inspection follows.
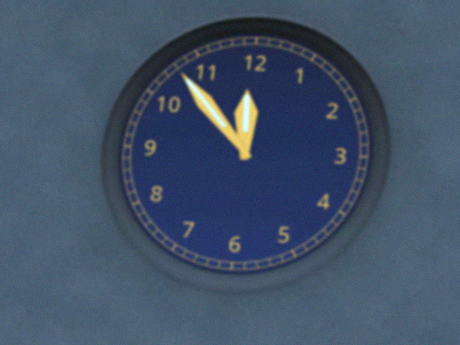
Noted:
**11:53**
